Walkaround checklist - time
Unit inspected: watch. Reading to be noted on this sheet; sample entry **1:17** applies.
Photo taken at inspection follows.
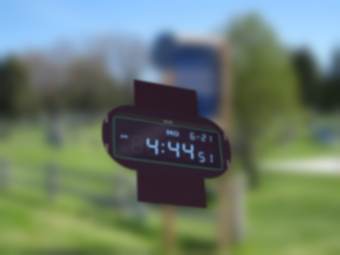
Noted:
**4:44**
